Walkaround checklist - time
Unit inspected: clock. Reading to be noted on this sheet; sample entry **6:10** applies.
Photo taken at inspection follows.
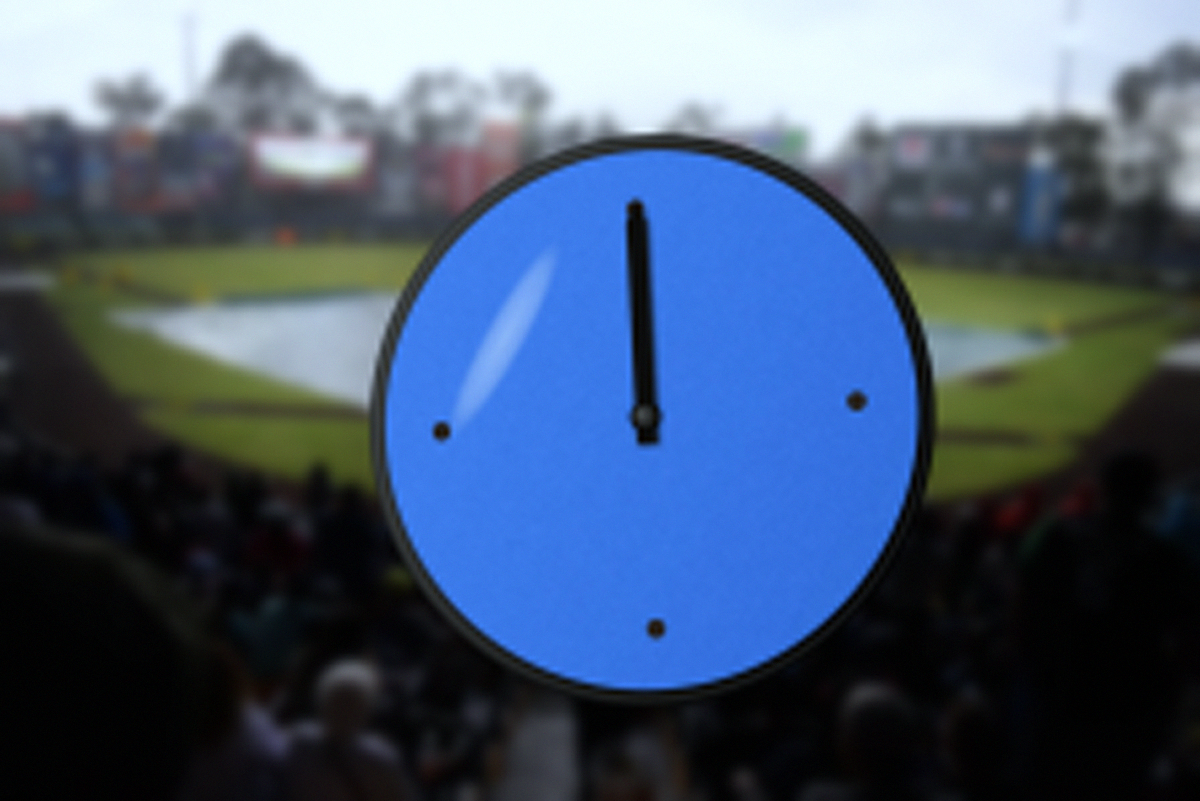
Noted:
**12:00**
